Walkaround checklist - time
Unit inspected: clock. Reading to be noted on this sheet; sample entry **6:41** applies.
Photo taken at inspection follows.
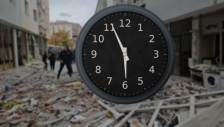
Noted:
**5:56**
